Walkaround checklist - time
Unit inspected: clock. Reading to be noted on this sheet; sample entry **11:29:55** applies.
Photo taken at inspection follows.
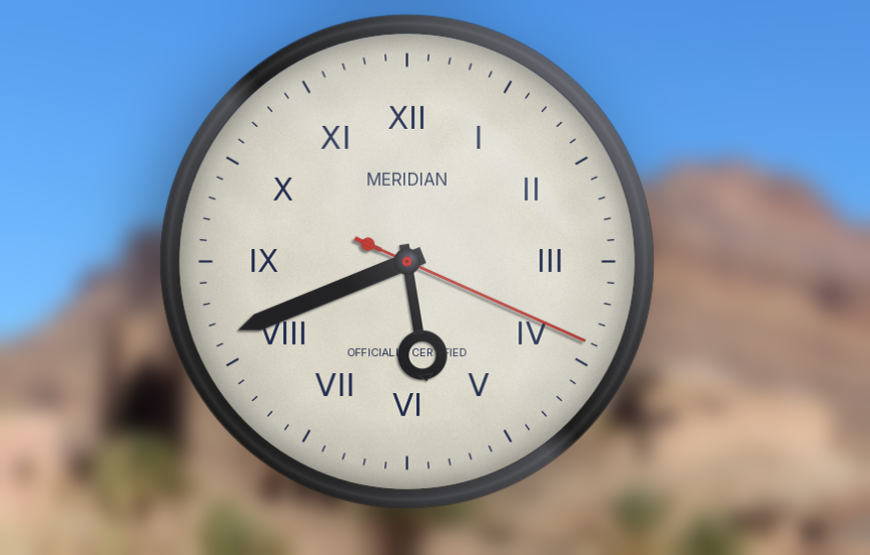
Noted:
**5:41:19**
